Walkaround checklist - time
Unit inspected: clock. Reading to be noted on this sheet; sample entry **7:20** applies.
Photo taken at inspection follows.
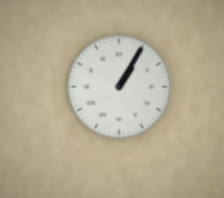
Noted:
**1:05**
